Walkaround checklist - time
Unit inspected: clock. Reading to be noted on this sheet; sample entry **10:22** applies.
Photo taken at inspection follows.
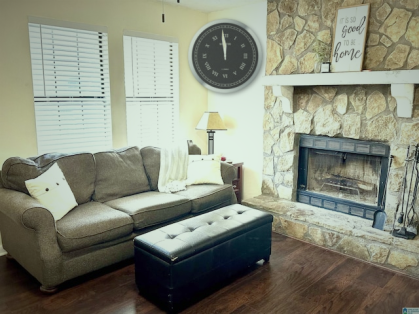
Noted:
**11:59**
